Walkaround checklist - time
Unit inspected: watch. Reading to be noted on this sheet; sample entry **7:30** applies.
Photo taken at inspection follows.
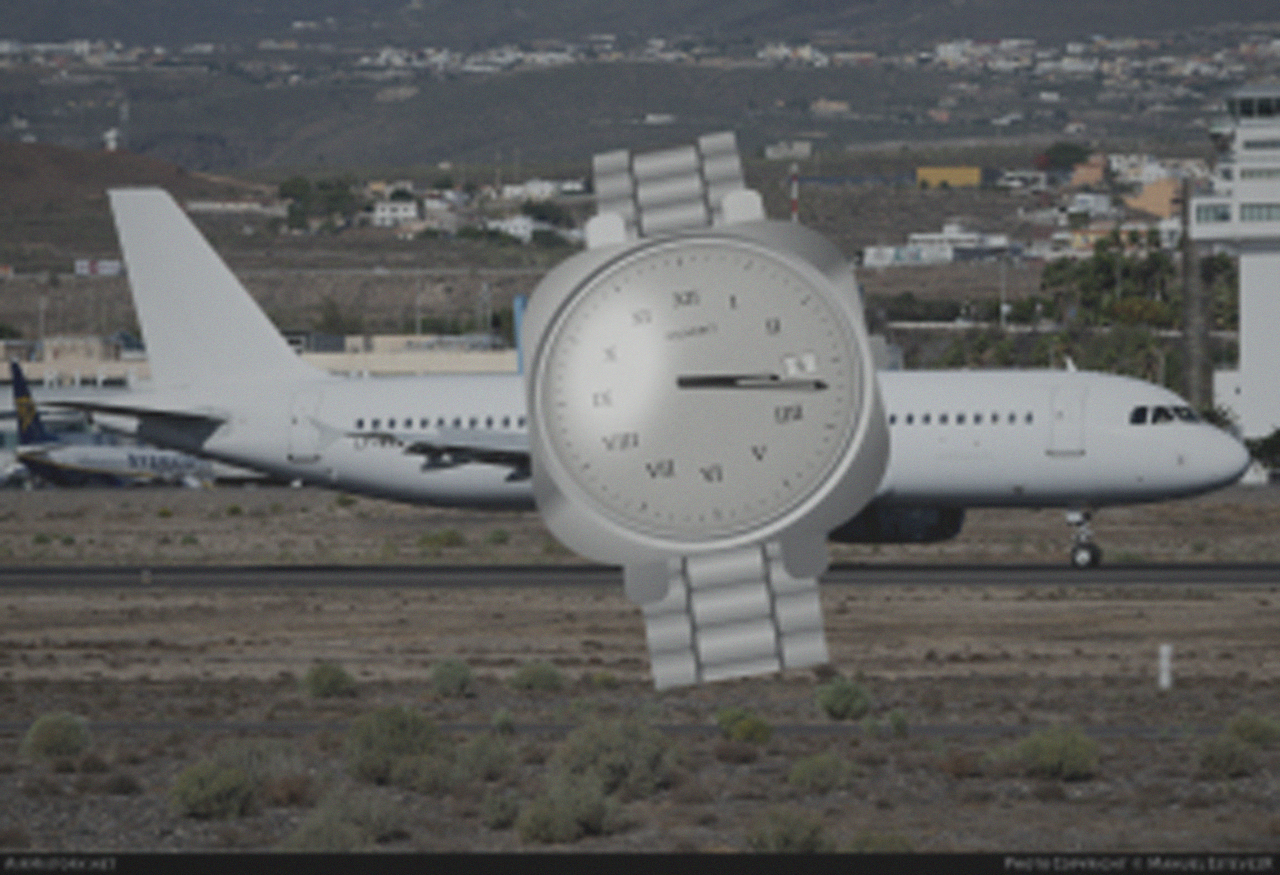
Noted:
**3:17**
